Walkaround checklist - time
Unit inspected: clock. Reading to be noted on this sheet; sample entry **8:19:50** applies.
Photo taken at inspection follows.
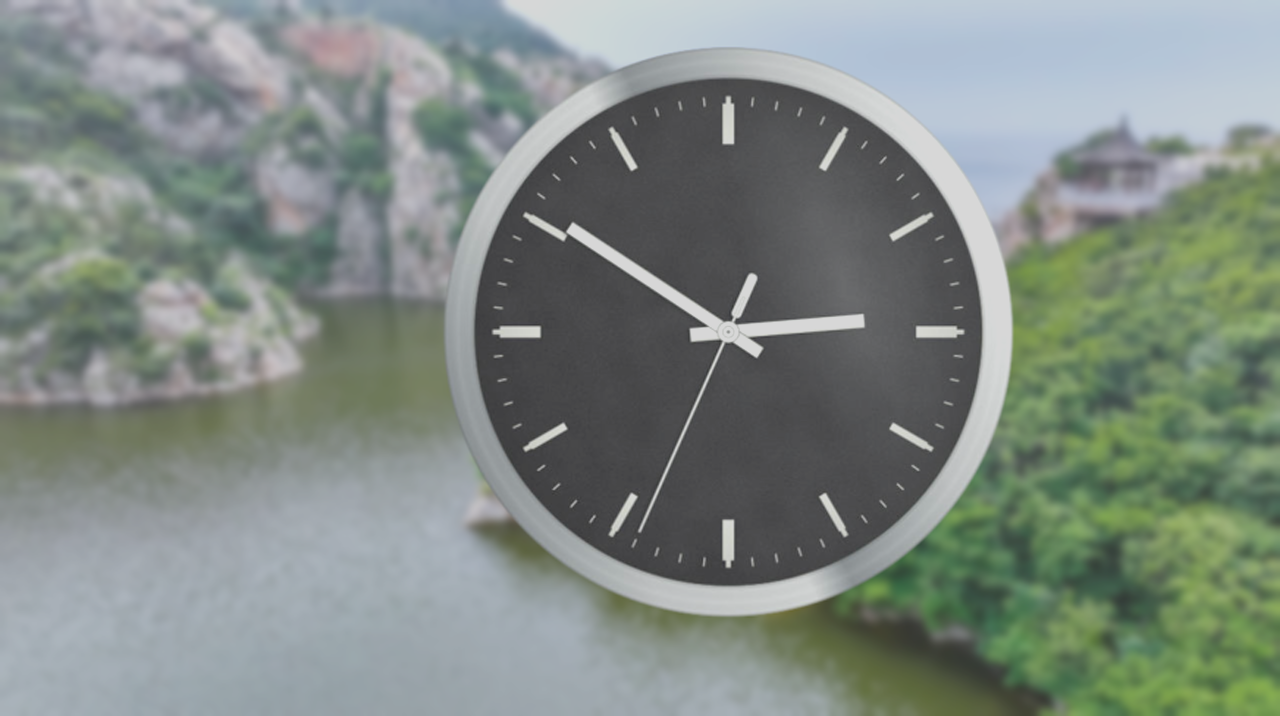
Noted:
**2:50:34**
